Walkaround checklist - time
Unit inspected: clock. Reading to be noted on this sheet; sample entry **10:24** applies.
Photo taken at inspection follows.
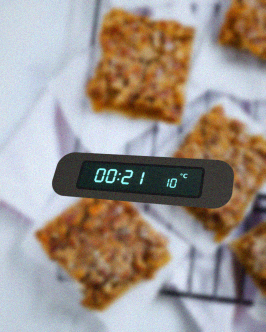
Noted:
**0:21**
